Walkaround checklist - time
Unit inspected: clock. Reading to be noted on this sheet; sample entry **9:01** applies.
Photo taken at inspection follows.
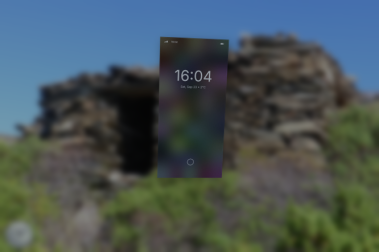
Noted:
**16:04**
